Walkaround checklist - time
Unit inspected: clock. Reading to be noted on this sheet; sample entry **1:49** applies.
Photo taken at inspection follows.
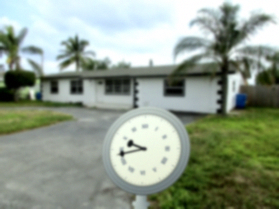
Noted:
**9:43**
